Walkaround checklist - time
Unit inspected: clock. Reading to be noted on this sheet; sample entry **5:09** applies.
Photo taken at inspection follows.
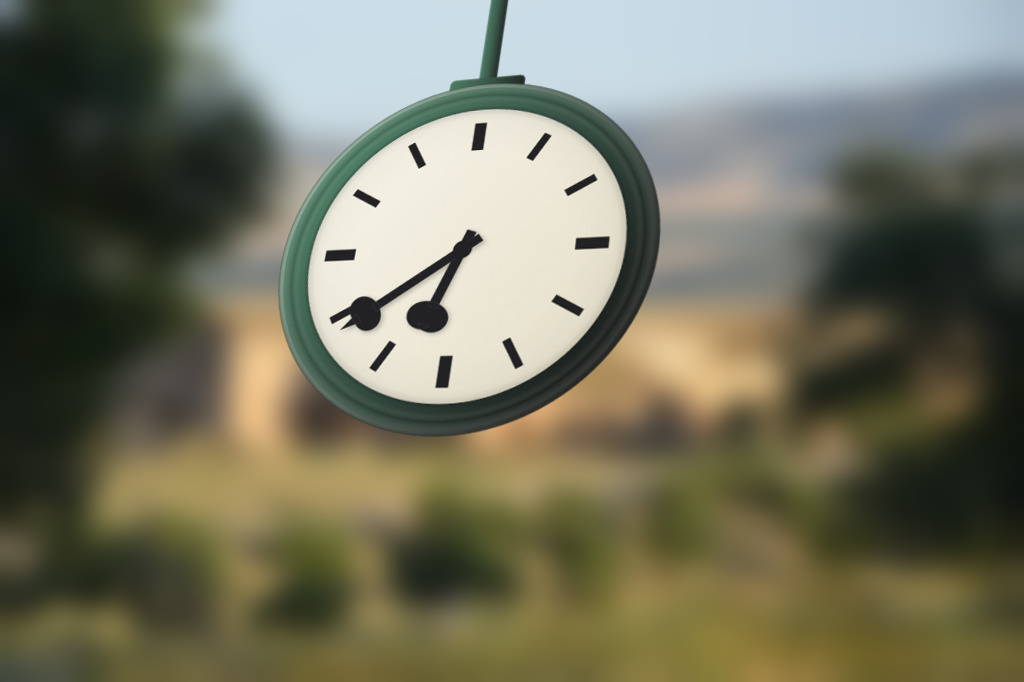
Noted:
**6:39**
